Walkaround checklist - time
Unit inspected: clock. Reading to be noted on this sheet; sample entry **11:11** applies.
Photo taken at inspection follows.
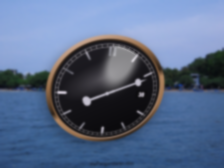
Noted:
**8:11**
